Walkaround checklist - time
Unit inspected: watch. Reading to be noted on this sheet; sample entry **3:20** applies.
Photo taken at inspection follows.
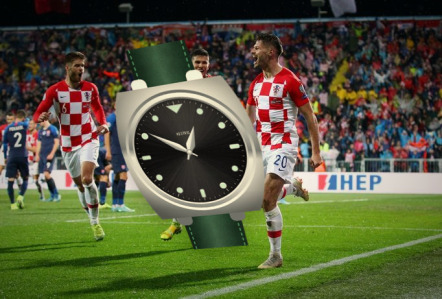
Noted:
**12:51**
